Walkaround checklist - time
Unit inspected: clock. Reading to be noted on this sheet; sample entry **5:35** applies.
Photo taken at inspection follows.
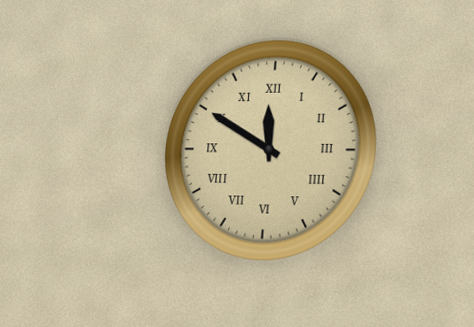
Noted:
**11:50**
